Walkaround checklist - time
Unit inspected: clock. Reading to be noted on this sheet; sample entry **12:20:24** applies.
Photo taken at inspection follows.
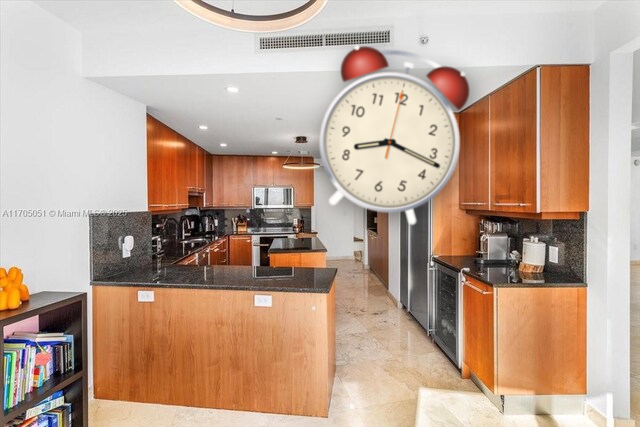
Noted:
**8:17:00**
